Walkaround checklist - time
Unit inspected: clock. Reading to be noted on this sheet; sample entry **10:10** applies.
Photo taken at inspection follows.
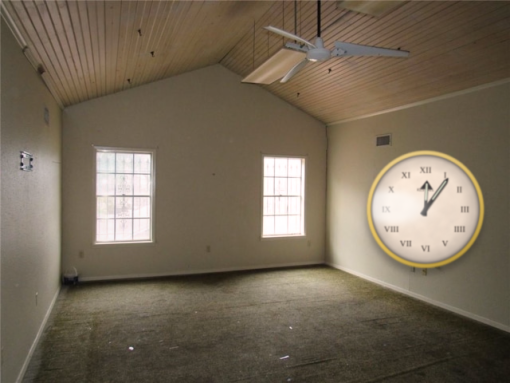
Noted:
**12:06**
